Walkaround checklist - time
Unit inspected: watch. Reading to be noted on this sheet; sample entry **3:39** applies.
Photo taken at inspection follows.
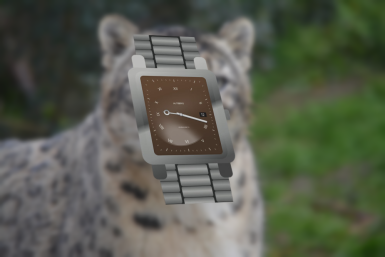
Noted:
**9:18**
